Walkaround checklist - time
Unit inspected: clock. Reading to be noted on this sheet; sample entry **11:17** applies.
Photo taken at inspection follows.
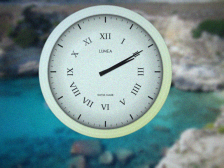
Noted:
**2:10**
